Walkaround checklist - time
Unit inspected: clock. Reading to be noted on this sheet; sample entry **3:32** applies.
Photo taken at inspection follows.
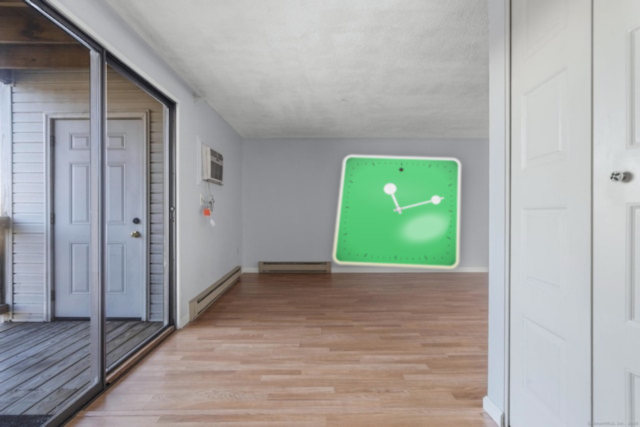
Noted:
**11:12**
